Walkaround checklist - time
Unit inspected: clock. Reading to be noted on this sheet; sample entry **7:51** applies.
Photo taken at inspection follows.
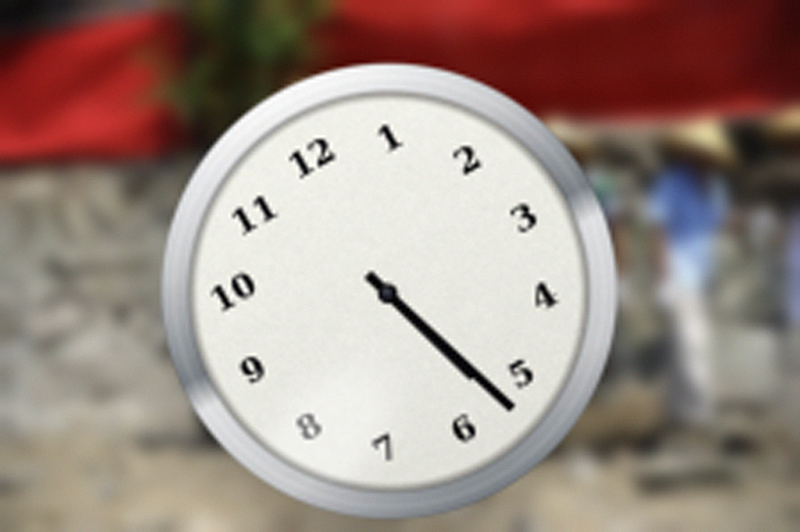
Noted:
**5:27**
